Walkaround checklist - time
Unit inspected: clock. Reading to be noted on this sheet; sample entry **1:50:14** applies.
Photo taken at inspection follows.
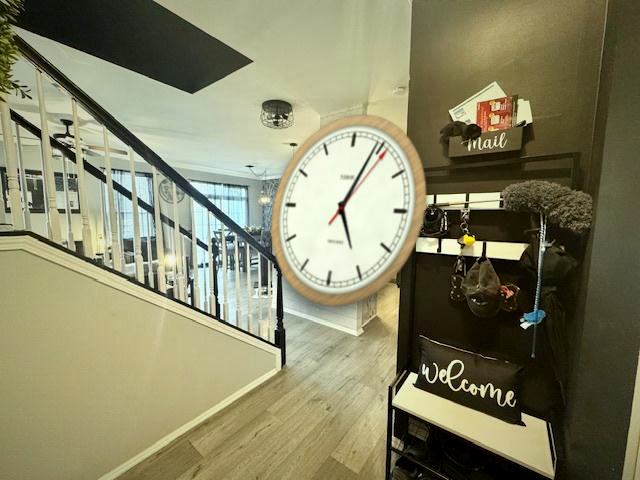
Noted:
**5:04:06**
